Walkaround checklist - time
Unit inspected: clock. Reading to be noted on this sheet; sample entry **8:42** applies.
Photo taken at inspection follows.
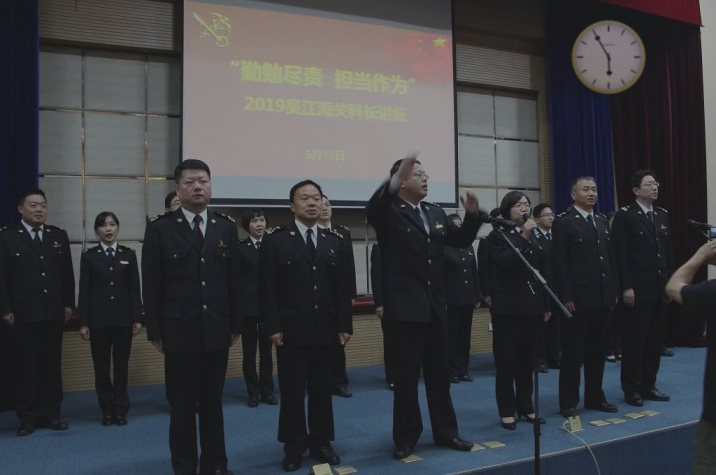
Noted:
**5:55**
